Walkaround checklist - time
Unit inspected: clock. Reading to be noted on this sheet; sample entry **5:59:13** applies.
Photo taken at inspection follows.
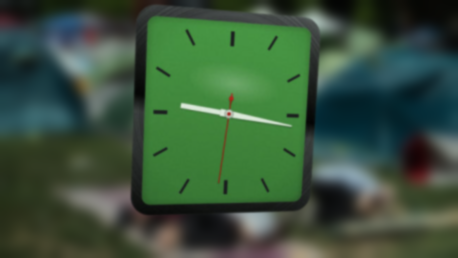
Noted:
**9:16:31**
